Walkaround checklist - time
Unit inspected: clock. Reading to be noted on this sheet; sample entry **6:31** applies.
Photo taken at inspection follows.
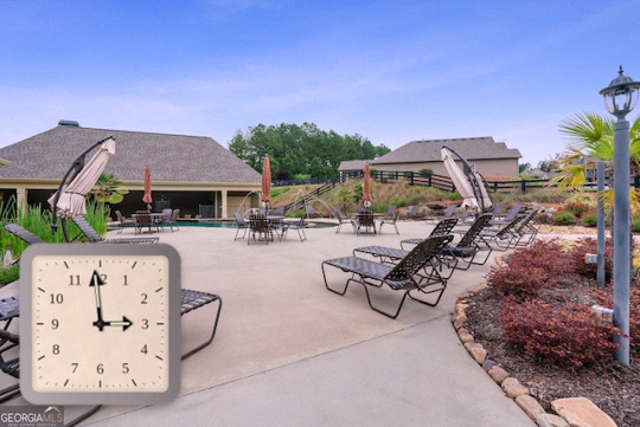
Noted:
**2:59**
